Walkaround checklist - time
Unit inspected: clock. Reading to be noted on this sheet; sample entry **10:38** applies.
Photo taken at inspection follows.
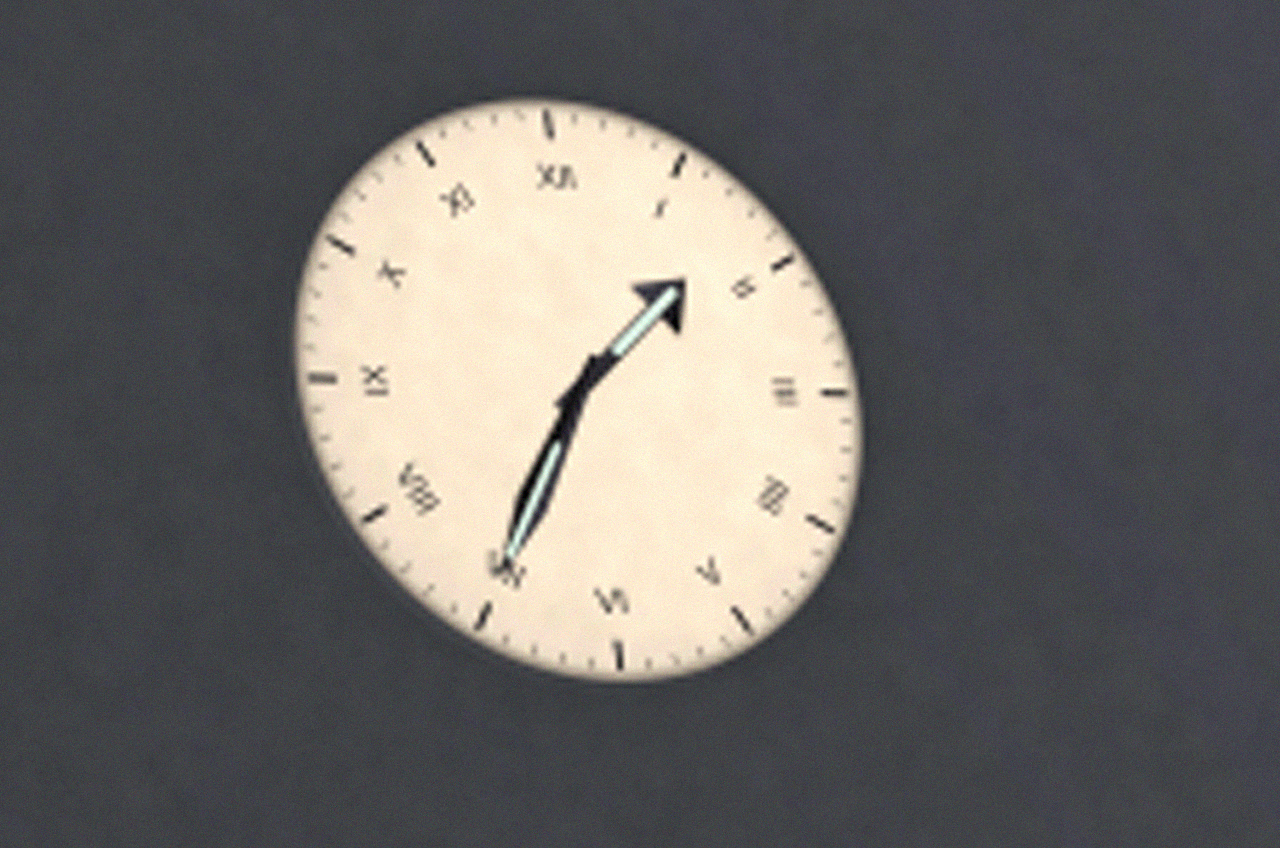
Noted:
**1:35**
